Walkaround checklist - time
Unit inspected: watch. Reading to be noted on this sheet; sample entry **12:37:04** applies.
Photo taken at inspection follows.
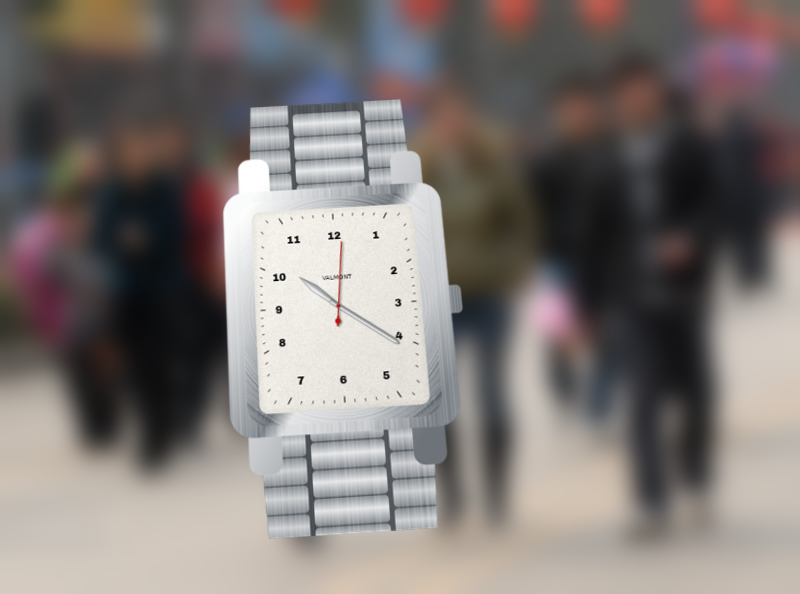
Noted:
**10:21:01**
